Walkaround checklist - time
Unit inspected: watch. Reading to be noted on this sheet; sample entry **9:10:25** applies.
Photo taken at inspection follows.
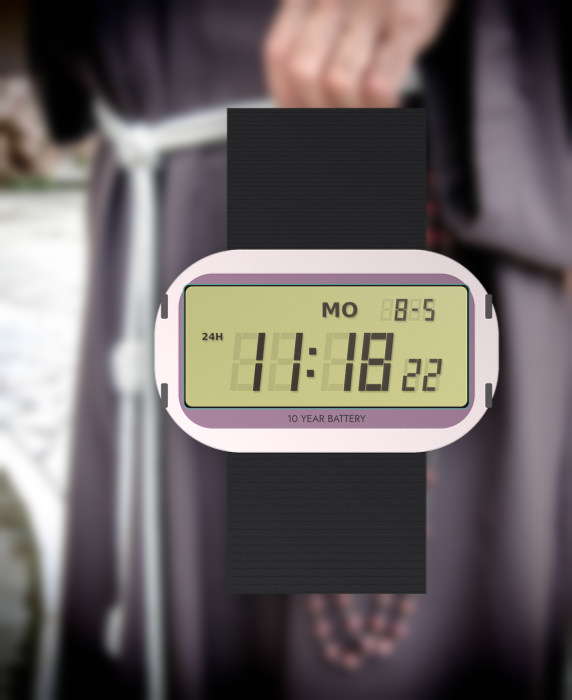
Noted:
**11:18:22**
